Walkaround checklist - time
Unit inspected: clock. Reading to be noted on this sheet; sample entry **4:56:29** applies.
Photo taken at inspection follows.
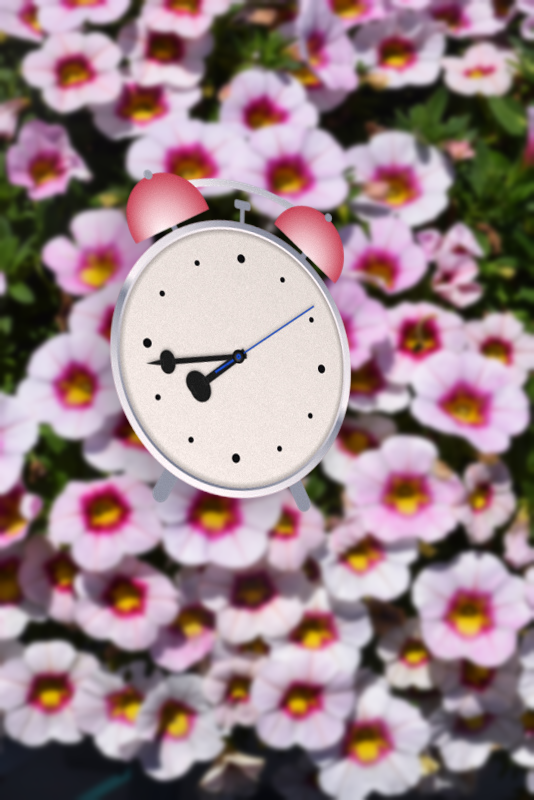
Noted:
**7:43:09**
